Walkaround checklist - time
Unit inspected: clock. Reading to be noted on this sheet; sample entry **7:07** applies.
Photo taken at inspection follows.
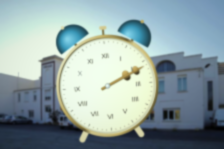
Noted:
**2:11**
